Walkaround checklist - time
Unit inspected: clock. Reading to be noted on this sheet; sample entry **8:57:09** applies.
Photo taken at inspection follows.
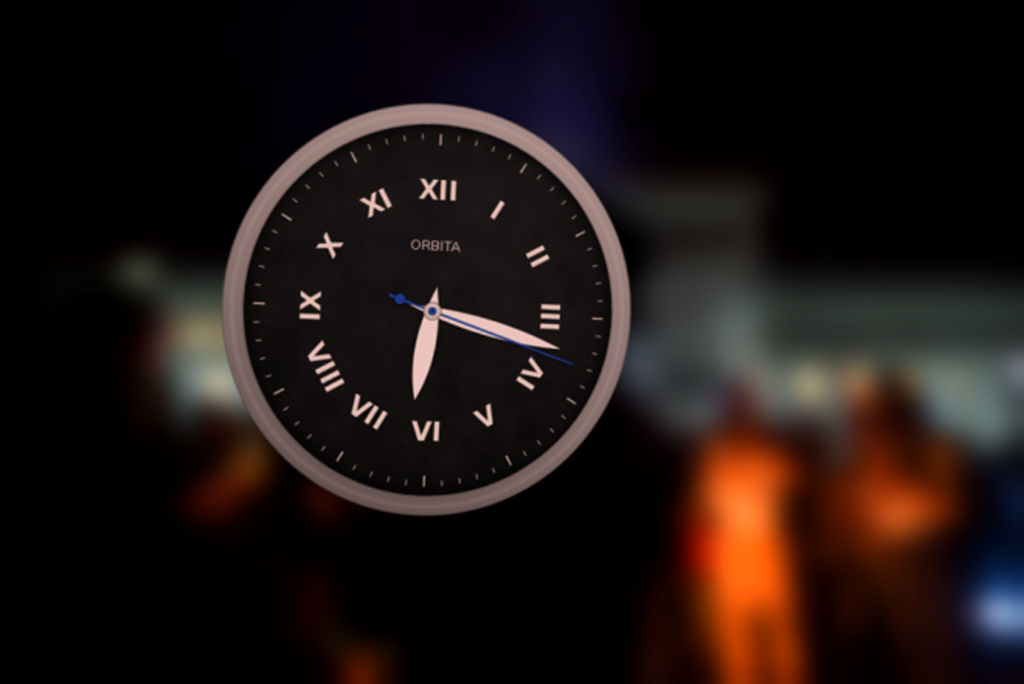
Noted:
**6:17:18**
